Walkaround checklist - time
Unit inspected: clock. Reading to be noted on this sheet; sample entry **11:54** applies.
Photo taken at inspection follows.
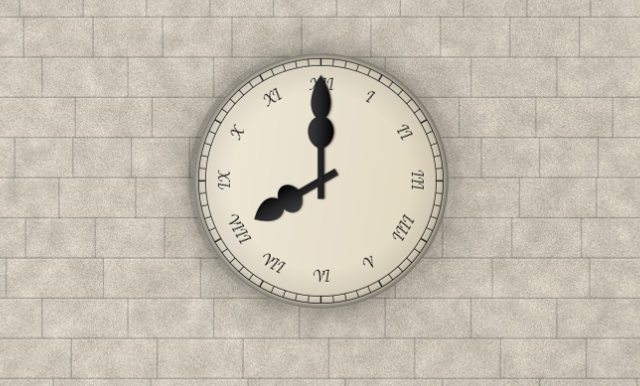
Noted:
**8:00**
